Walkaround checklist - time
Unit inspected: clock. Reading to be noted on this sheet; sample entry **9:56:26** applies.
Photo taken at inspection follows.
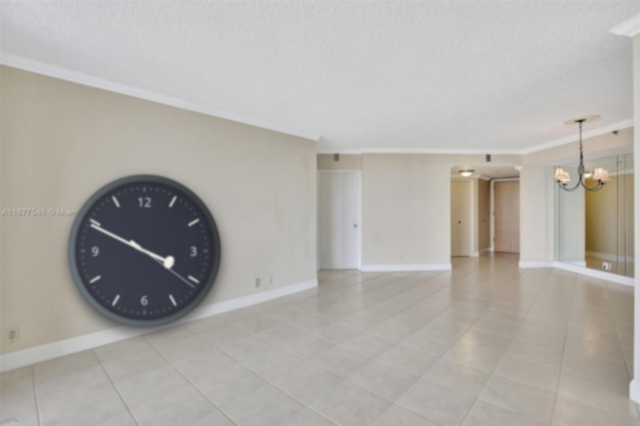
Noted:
**3:49:21**
